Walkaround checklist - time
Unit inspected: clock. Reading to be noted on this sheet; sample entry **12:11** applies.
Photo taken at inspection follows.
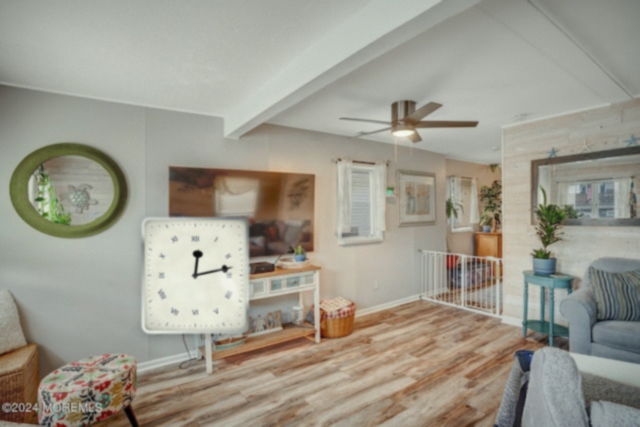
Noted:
**12:13**
